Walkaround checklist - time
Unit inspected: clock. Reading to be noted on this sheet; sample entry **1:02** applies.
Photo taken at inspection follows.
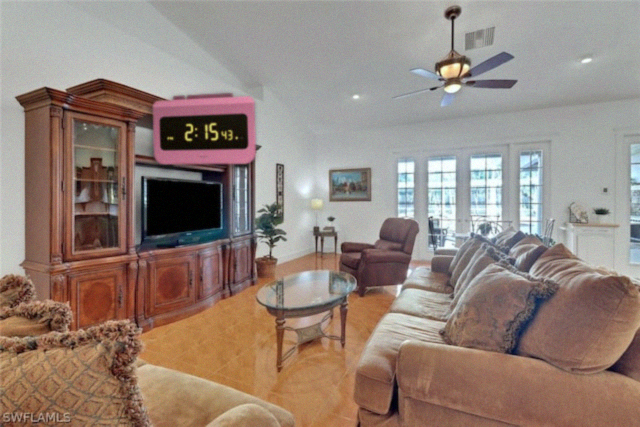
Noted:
**2:15**
